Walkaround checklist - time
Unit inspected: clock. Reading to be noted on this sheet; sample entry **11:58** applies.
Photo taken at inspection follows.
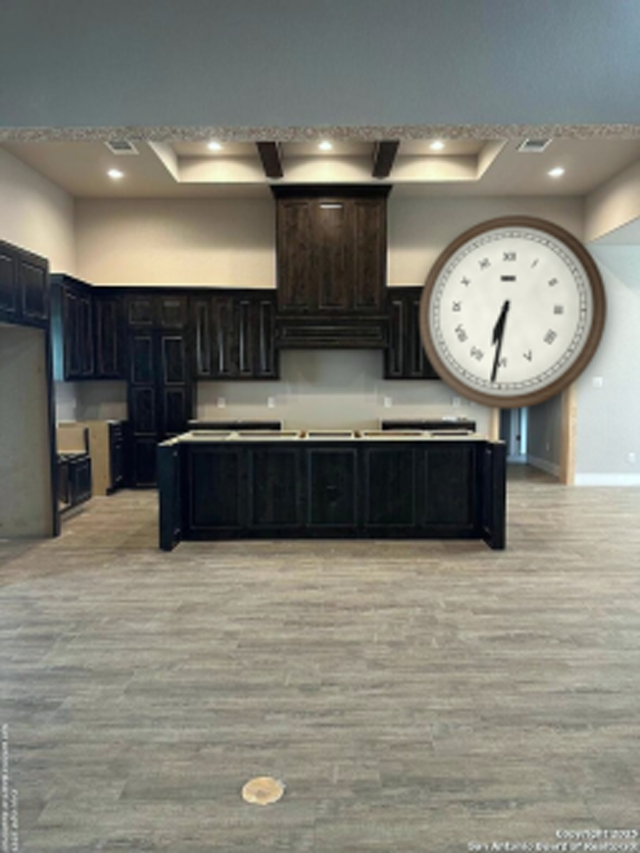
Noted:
**6:31**
